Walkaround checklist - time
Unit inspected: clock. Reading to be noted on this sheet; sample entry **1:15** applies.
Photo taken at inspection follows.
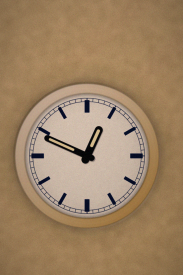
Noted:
**12:49**
